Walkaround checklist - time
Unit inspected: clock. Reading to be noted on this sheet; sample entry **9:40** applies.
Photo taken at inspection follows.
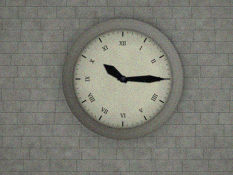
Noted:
**10:15**
